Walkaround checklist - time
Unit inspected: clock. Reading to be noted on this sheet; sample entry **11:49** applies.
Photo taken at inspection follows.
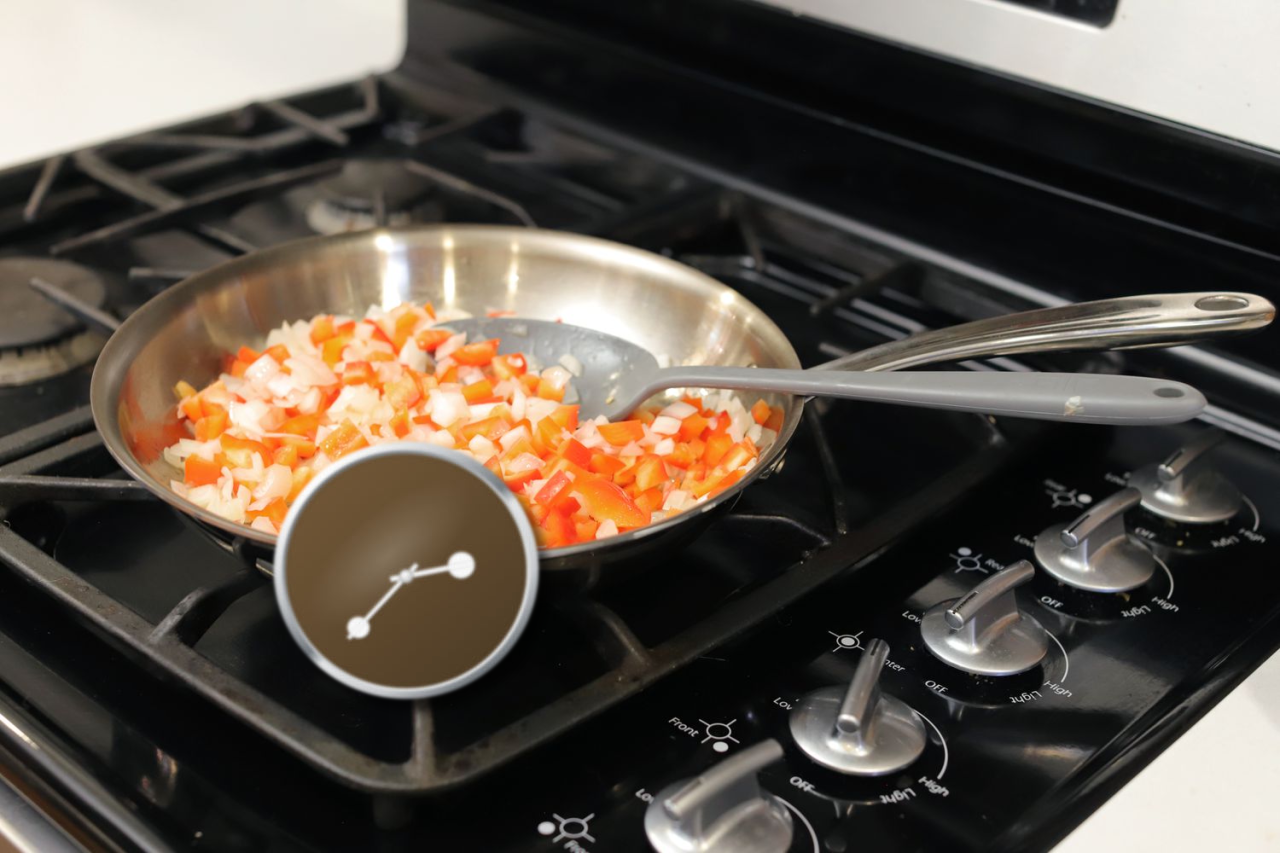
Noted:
**2:37**
